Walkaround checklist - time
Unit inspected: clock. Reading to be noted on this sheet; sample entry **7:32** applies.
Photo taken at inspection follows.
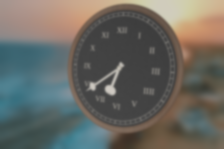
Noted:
**6:39**
